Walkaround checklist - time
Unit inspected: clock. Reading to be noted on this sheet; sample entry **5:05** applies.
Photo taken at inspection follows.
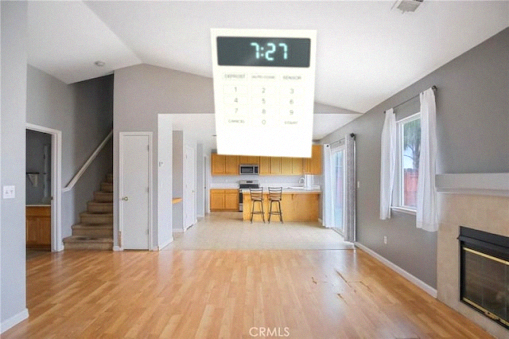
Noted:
**7:27**
